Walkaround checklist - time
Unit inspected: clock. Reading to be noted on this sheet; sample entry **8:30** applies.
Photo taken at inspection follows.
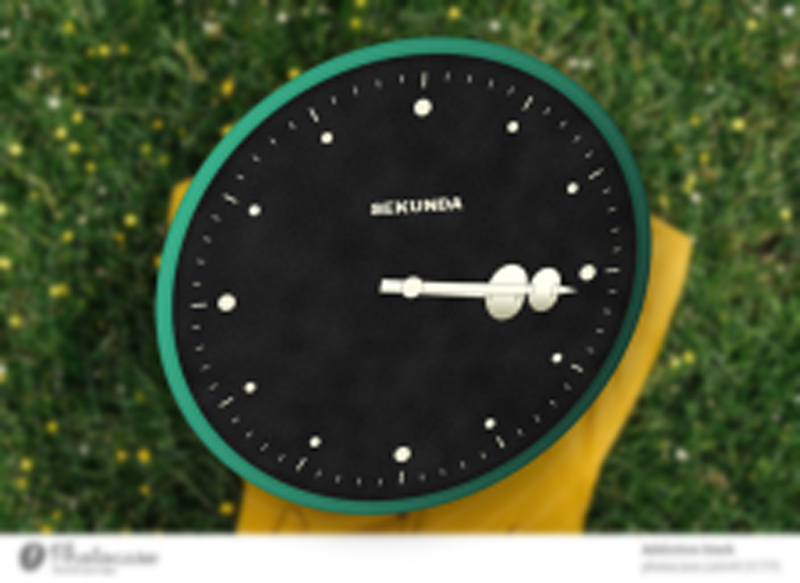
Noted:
**3:16**
